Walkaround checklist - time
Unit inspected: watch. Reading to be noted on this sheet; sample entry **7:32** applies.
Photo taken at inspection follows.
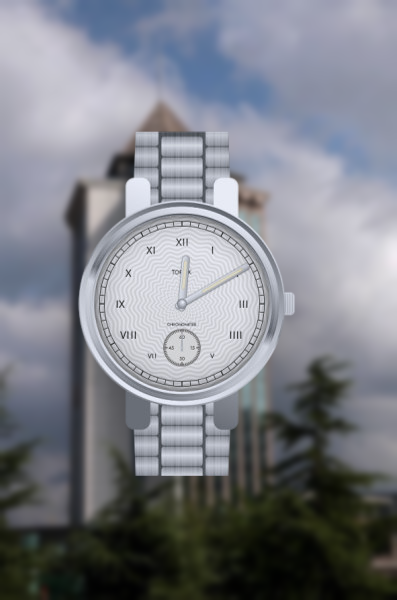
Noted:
**12:10**
